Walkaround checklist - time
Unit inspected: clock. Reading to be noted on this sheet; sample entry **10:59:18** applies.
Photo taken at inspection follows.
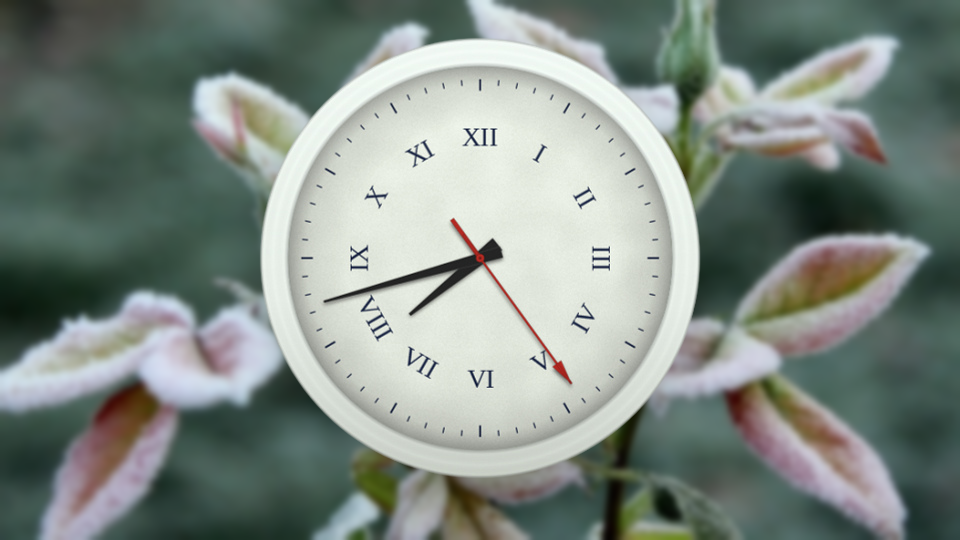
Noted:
**7:42:24**
